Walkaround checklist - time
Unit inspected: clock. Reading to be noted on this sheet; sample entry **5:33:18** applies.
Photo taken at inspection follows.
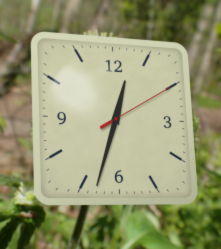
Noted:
**12:33:10**
